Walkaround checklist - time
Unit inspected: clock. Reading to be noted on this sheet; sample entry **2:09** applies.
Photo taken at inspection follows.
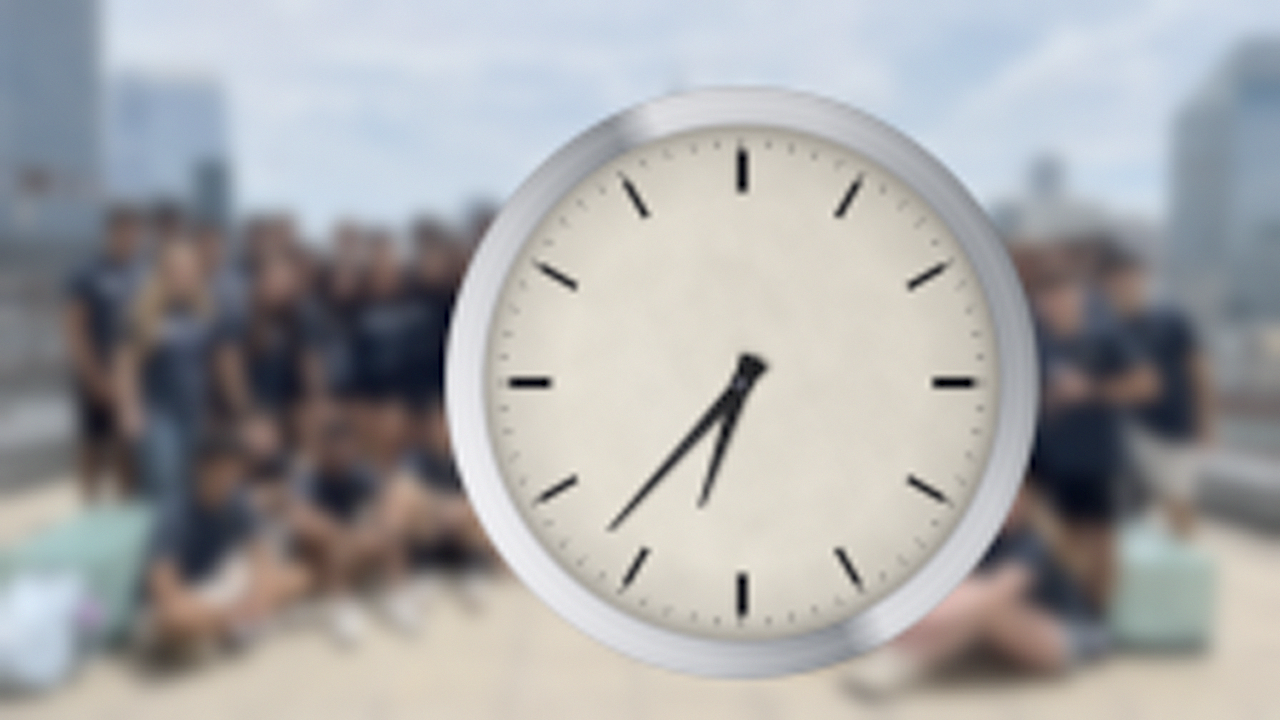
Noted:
**6:37**
